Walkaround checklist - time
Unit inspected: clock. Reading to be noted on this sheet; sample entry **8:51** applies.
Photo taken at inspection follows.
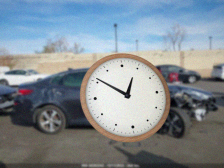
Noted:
**12:51**
